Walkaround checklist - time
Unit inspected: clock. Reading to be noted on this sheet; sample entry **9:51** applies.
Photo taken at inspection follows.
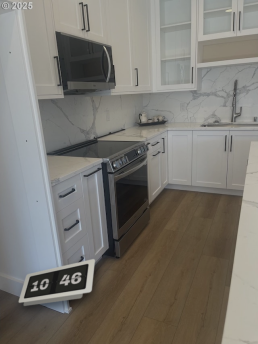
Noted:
**10:46**
